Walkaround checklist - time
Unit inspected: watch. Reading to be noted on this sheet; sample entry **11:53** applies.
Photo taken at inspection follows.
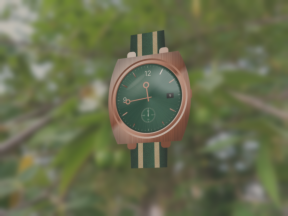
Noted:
**11:44**
